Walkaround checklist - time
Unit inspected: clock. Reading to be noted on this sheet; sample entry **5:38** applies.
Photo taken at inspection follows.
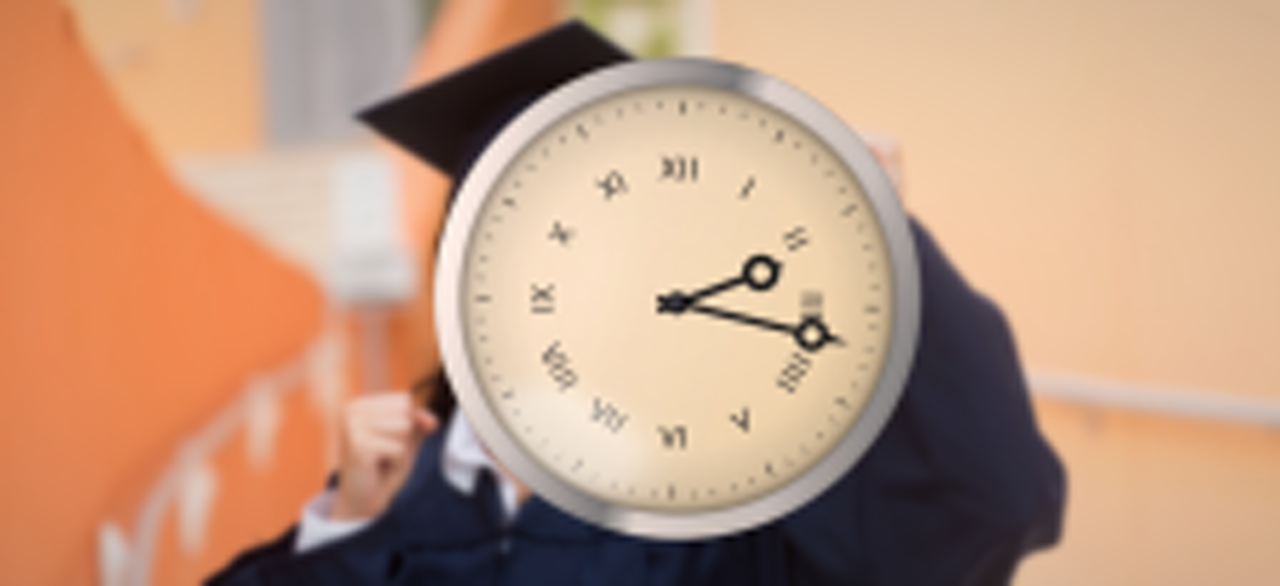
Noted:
**2:17**
